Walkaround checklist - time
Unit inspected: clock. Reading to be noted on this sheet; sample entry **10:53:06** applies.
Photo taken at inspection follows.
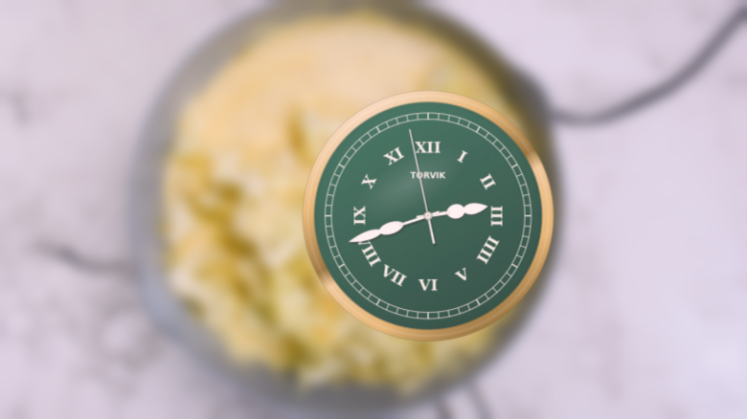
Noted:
**2:41:58**
